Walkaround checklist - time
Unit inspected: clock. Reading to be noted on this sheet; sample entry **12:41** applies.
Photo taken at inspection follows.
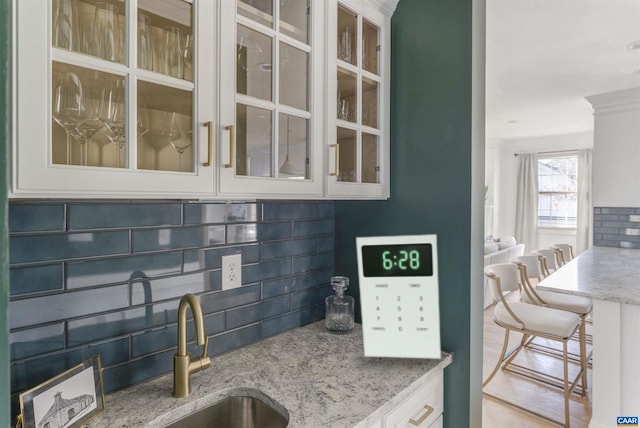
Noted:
**6:28**
